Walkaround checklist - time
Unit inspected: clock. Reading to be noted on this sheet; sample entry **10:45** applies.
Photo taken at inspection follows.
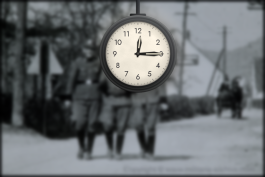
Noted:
**12:15**
